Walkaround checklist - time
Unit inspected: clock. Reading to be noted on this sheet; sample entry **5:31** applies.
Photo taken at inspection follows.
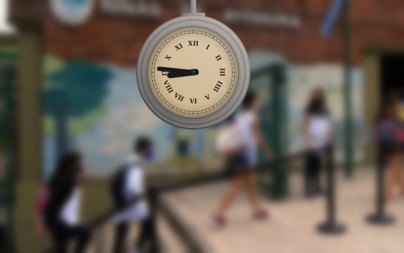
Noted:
**8:46**
